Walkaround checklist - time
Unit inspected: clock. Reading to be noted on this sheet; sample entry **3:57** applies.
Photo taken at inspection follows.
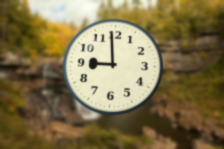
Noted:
**8:59**
